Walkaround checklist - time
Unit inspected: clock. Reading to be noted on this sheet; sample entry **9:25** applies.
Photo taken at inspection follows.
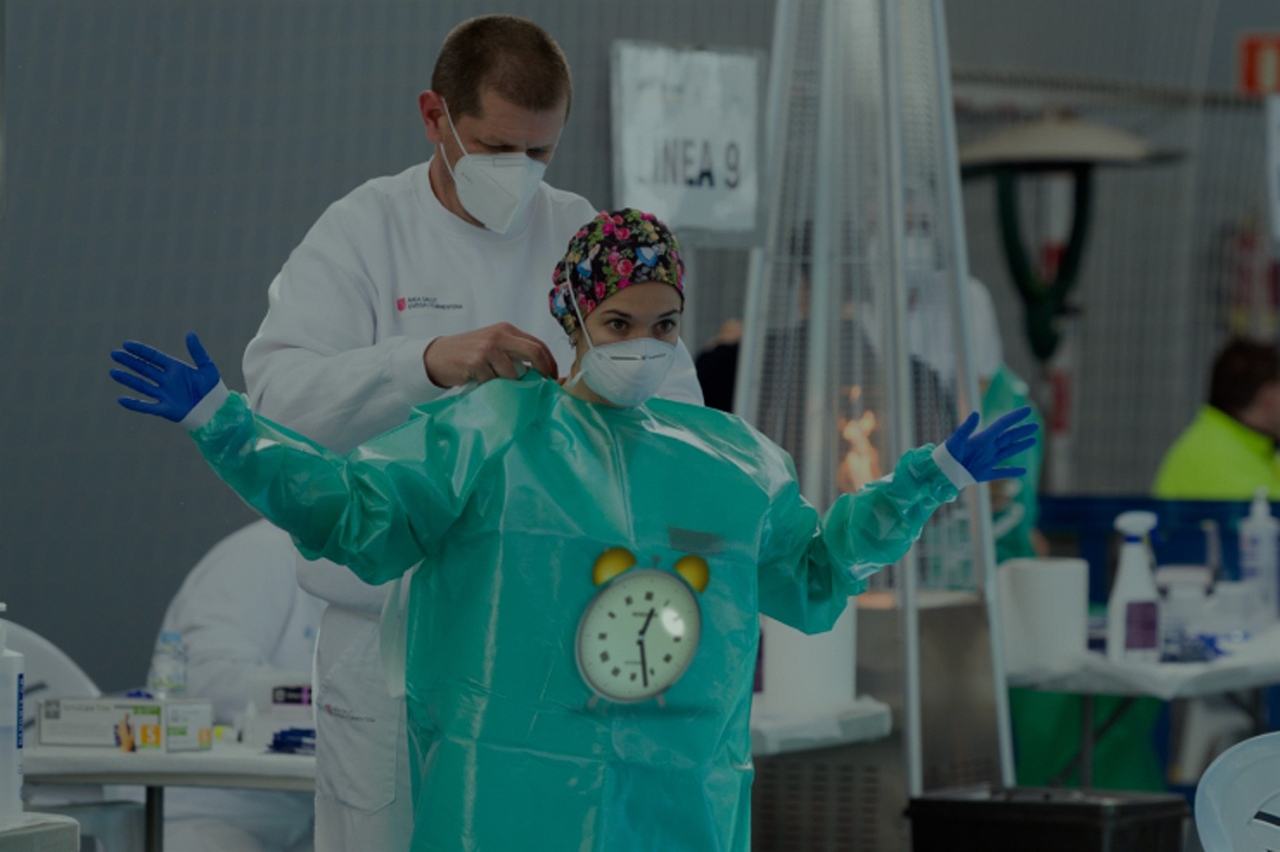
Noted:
**12:27**
